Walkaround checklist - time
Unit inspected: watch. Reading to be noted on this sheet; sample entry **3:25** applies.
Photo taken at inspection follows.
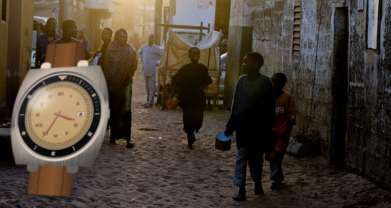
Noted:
**3:35**
